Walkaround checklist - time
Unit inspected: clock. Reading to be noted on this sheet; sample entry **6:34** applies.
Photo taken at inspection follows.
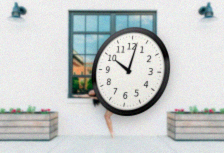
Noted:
**10:02**
